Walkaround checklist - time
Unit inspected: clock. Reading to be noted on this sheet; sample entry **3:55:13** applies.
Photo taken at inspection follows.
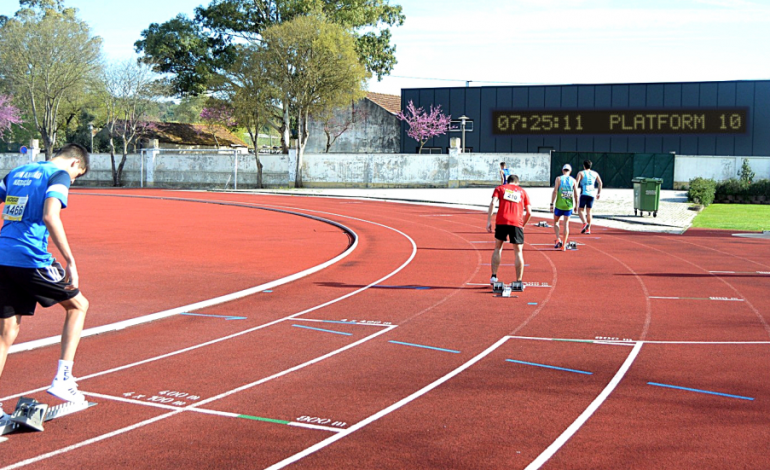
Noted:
**7:25:11**
